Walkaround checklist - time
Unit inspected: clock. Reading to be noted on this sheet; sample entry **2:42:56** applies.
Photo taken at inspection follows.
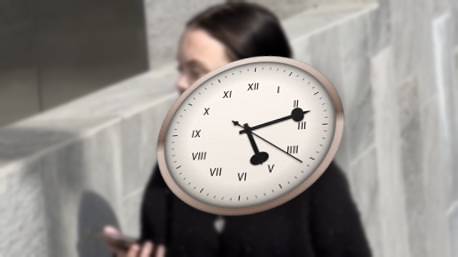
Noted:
**5:12:21**
